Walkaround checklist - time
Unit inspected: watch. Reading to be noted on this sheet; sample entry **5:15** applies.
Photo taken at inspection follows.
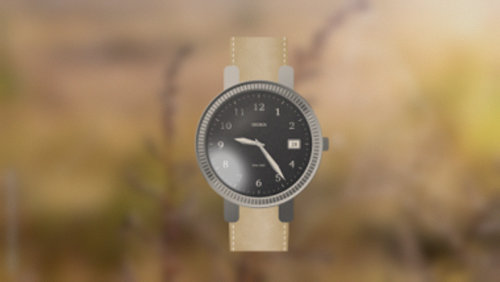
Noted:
**9:24**
